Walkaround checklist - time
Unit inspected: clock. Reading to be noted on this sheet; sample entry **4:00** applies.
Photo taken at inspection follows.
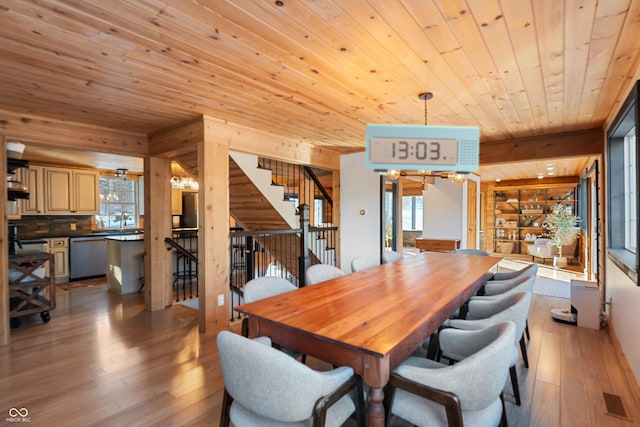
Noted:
**13:03**
